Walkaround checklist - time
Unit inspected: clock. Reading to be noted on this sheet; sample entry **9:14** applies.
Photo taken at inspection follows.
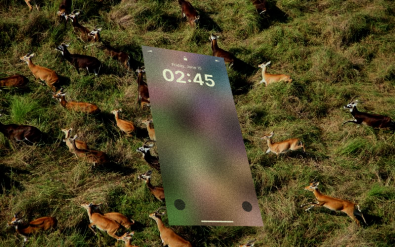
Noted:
**2:45**
